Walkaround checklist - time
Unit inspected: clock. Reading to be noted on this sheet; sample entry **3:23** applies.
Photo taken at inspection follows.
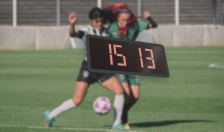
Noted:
**15:13**
